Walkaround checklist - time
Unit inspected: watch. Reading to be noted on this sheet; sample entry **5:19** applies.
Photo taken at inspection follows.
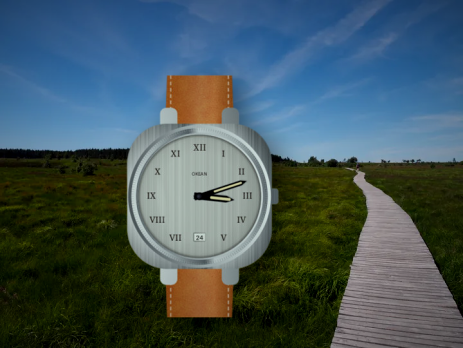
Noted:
**3:12**
